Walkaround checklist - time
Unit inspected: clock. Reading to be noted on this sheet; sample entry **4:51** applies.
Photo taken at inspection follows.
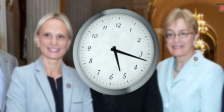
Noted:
**5:17**
